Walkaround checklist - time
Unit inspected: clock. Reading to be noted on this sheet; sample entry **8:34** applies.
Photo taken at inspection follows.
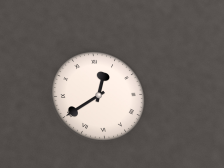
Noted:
**12:40**
